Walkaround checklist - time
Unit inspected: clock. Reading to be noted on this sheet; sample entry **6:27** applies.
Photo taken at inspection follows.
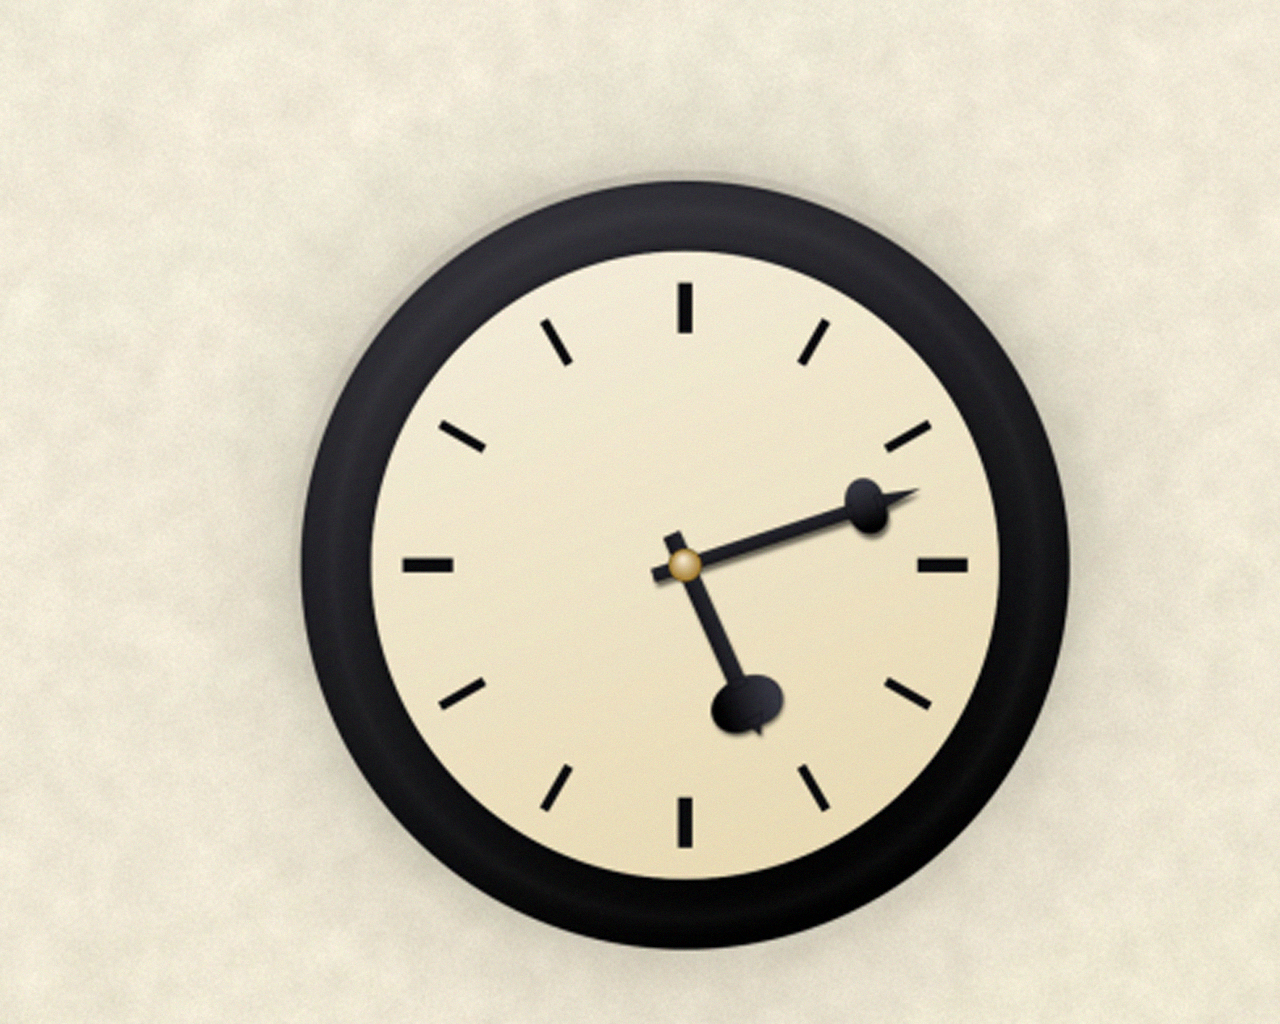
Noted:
**5:12**
